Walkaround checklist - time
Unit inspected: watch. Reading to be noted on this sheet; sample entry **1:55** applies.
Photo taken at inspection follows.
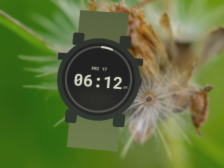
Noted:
**6:12**
